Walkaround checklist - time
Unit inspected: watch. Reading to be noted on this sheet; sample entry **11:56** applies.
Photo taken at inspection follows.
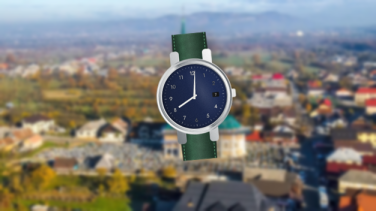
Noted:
**8:01**
